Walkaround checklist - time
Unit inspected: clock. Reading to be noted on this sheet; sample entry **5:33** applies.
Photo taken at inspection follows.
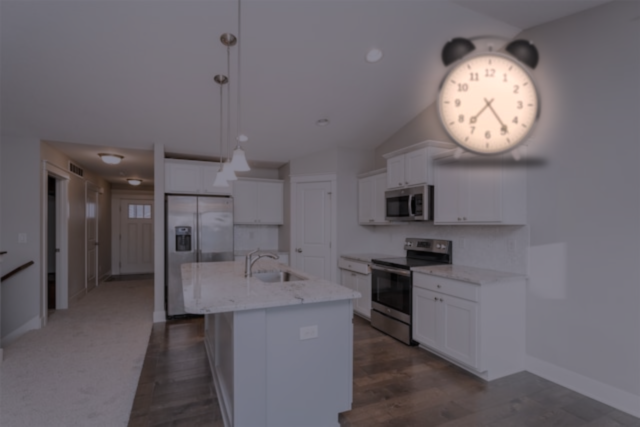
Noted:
**7:24**
